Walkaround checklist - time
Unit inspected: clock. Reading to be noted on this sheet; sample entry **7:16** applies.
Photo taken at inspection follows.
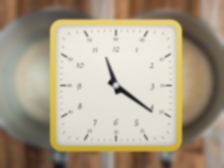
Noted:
**11:21**
